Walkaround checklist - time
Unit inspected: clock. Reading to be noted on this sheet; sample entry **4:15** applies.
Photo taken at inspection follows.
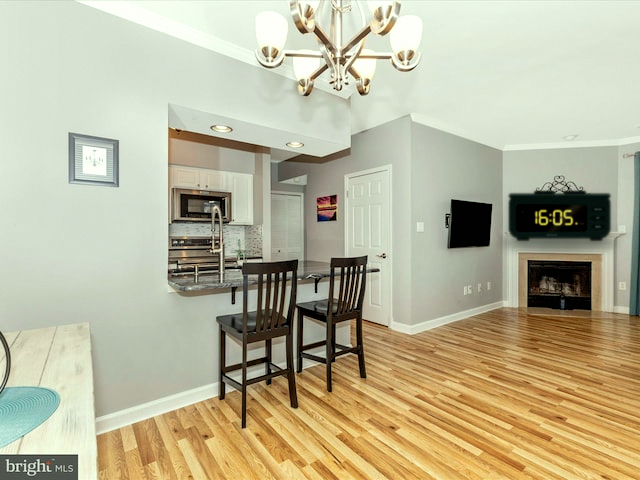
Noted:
**16:05**
